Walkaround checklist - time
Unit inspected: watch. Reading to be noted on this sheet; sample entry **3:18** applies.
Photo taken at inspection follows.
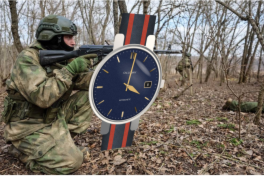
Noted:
**4:01**
